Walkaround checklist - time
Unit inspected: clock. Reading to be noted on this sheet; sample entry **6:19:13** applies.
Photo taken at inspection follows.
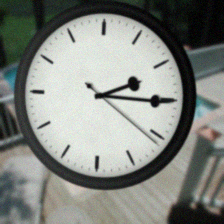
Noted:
**2:15:21**
